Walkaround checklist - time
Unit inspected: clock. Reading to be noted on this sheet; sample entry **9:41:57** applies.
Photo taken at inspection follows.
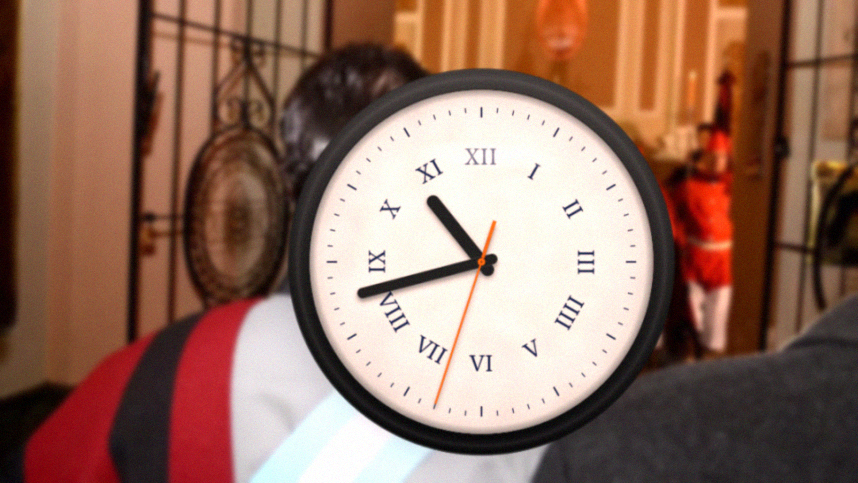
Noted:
**10:42:33**
